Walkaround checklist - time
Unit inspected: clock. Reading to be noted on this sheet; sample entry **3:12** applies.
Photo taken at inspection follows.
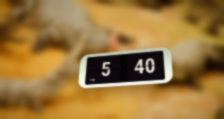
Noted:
**5:40**
